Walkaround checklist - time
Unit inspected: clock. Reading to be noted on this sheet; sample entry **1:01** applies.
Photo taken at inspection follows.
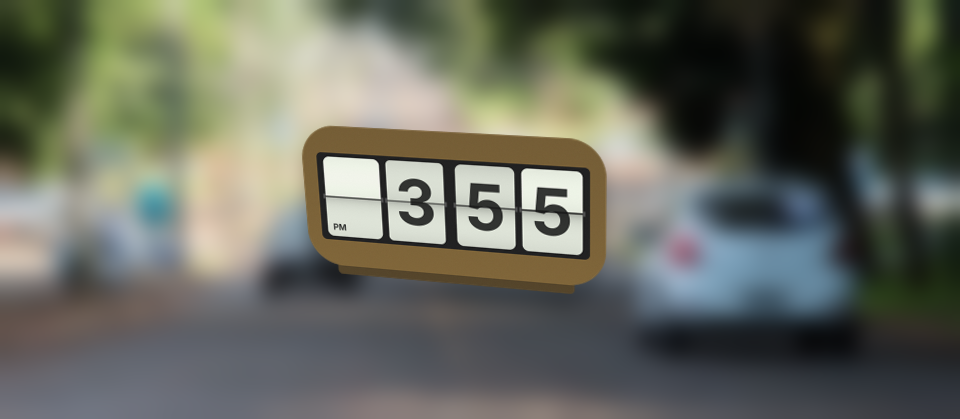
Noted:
**3:55**
